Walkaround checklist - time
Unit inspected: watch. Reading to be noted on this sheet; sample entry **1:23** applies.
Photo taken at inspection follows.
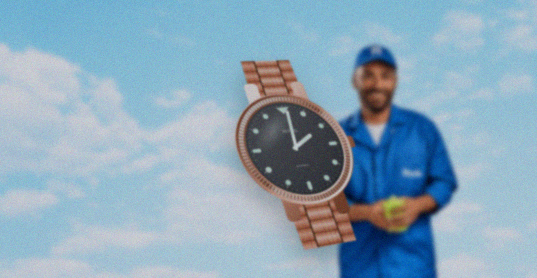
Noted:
**2:01**
